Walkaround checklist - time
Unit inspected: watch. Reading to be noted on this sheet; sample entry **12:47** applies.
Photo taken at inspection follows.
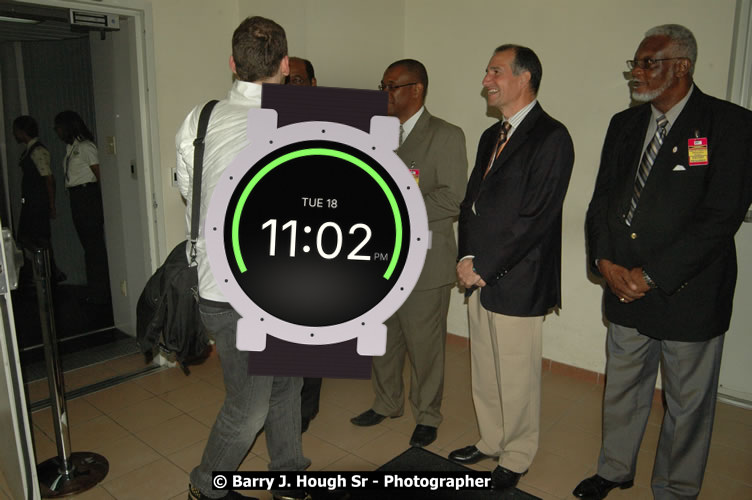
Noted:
**11:02**
